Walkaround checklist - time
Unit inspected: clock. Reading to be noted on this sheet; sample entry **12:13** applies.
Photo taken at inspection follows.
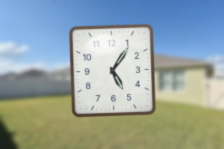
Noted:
**5:06**
